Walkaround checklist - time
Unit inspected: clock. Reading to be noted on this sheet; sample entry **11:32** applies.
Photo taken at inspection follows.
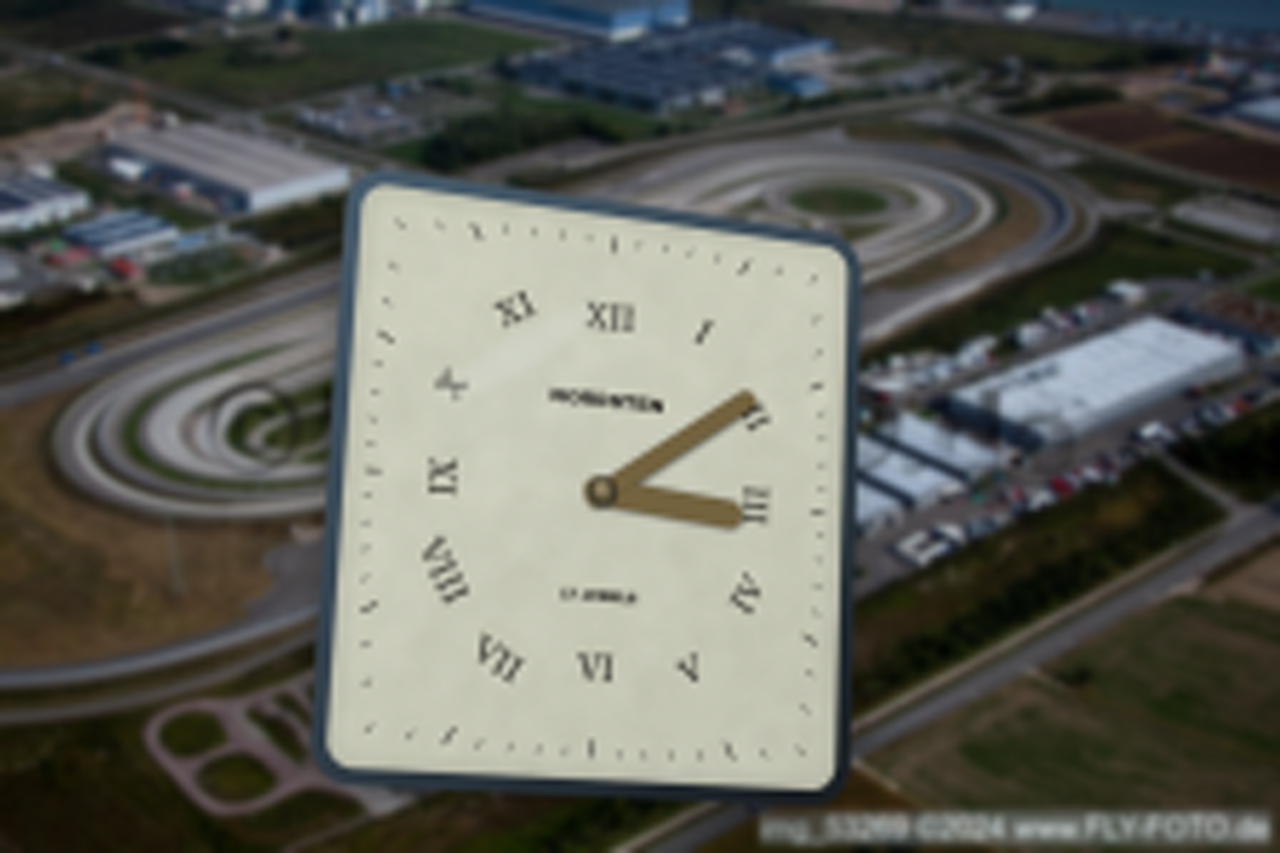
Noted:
**3:09**
